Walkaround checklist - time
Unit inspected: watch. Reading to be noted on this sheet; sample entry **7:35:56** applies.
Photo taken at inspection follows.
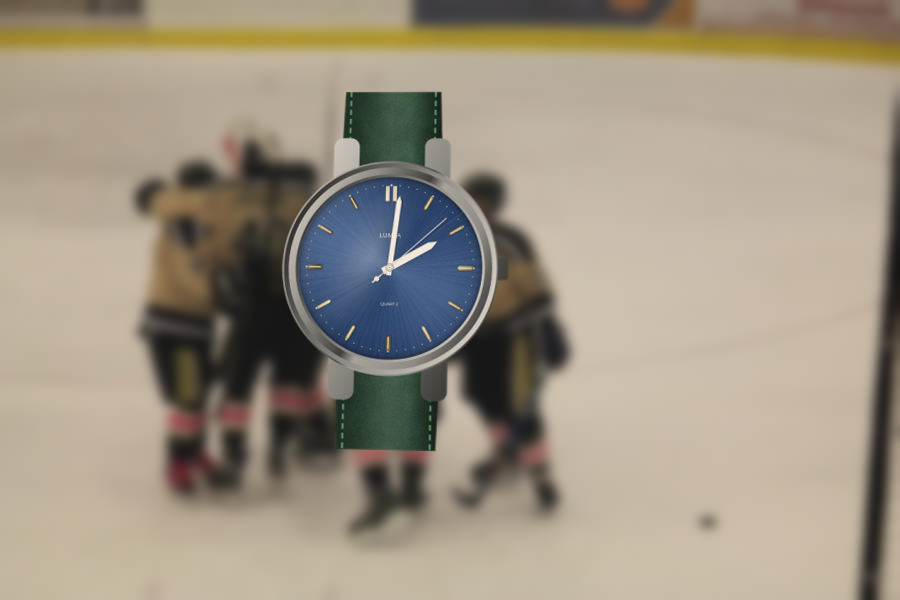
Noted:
**2:01:08**
